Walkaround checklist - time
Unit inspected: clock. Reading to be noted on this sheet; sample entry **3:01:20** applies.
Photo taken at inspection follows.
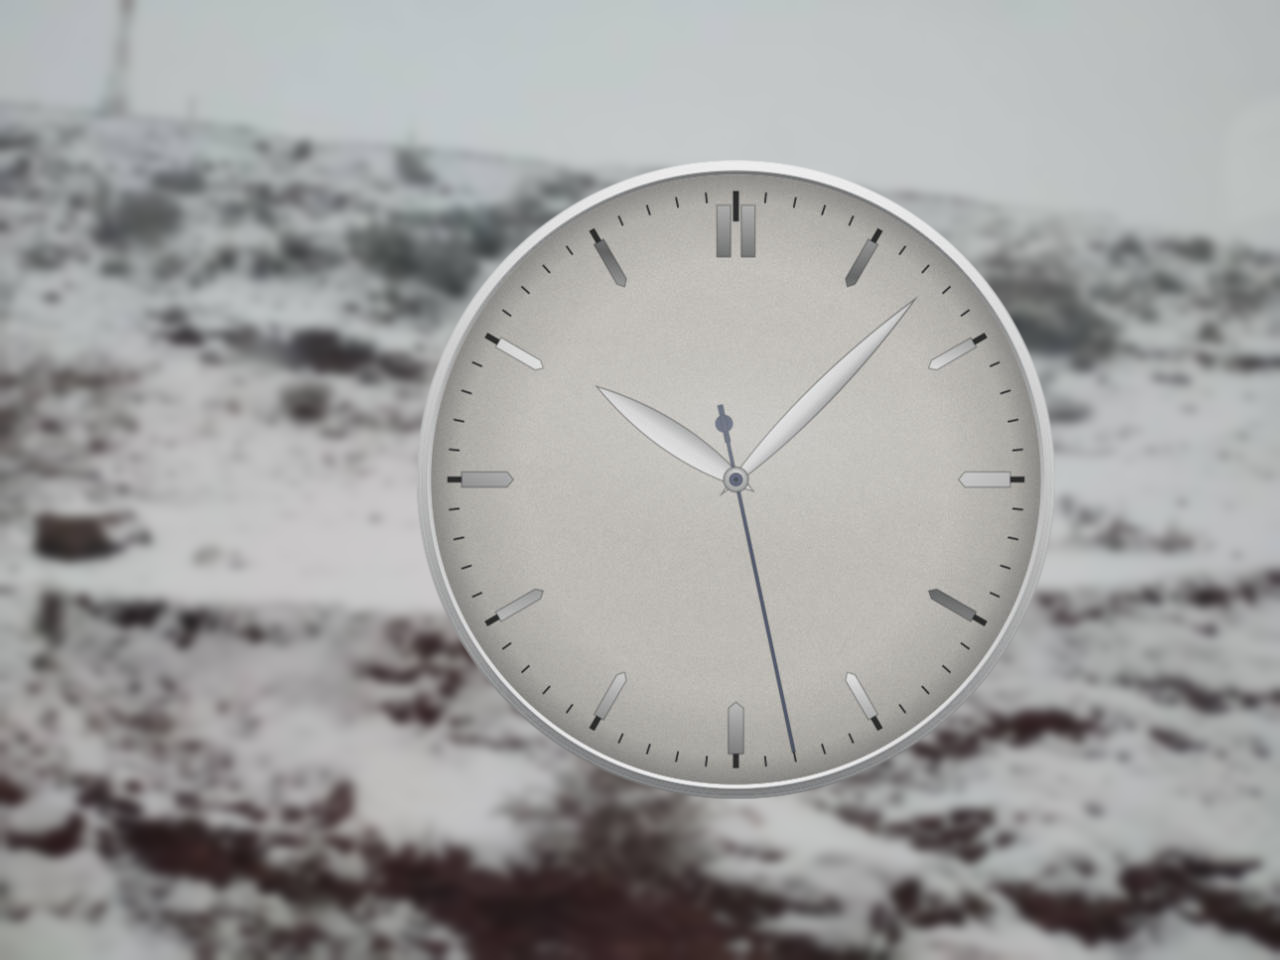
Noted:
**10:07:28**
